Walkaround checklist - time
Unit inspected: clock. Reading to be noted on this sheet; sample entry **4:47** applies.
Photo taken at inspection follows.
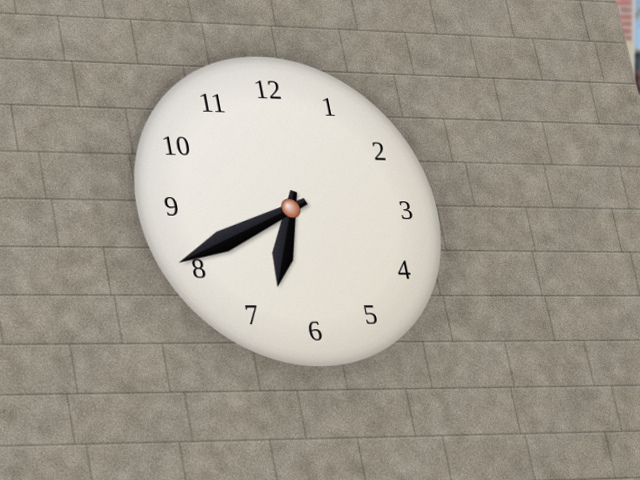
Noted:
**6:41**
